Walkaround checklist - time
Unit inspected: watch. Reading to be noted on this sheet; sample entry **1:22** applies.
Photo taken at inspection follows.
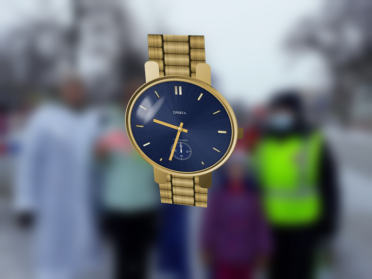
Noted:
**9:33**
